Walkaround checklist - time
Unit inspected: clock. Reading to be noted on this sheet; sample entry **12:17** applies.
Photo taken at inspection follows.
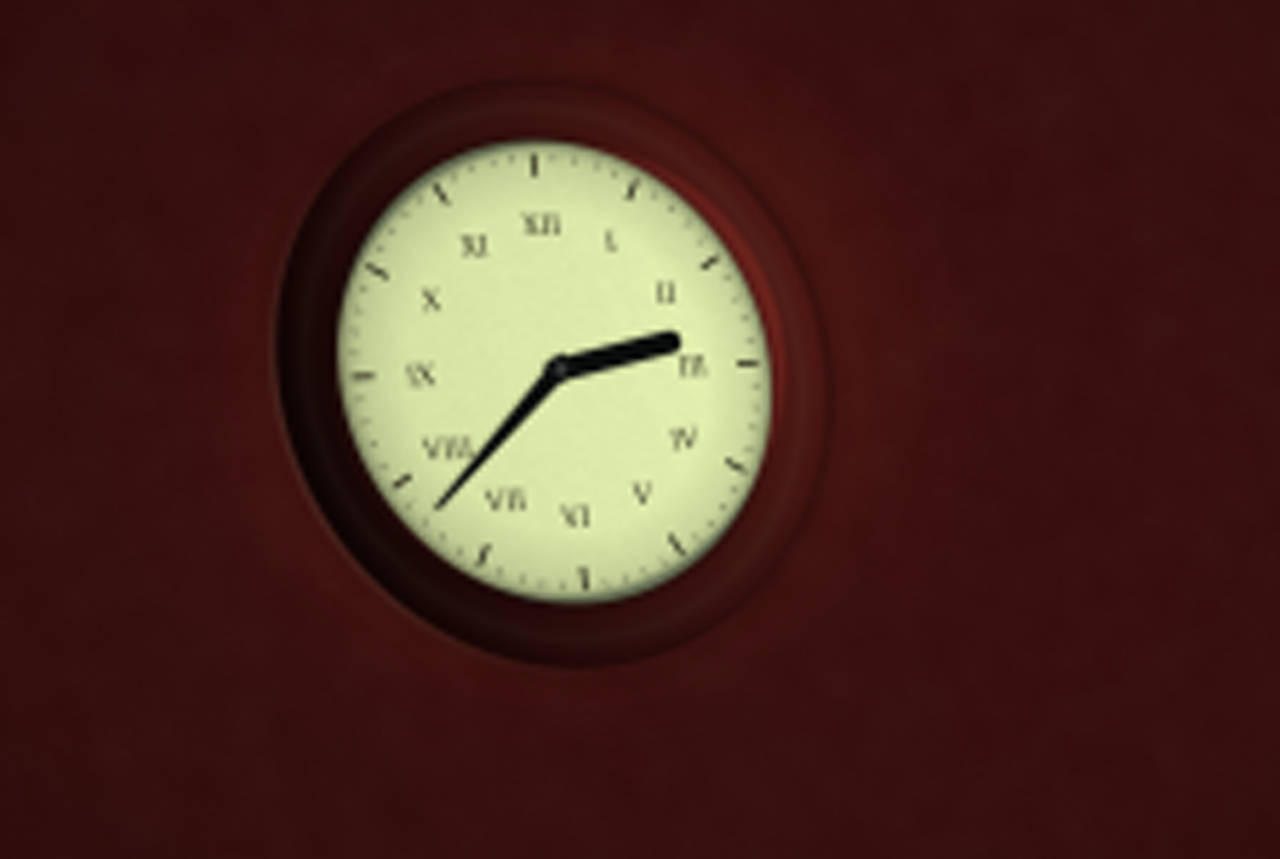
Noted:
**2:38**
